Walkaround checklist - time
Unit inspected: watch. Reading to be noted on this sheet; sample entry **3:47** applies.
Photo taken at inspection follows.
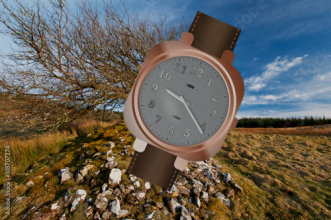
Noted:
**9:21**
